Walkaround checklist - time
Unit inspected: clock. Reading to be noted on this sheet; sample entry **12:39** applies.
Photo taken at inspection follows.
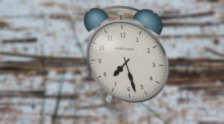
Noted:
**7:28**
